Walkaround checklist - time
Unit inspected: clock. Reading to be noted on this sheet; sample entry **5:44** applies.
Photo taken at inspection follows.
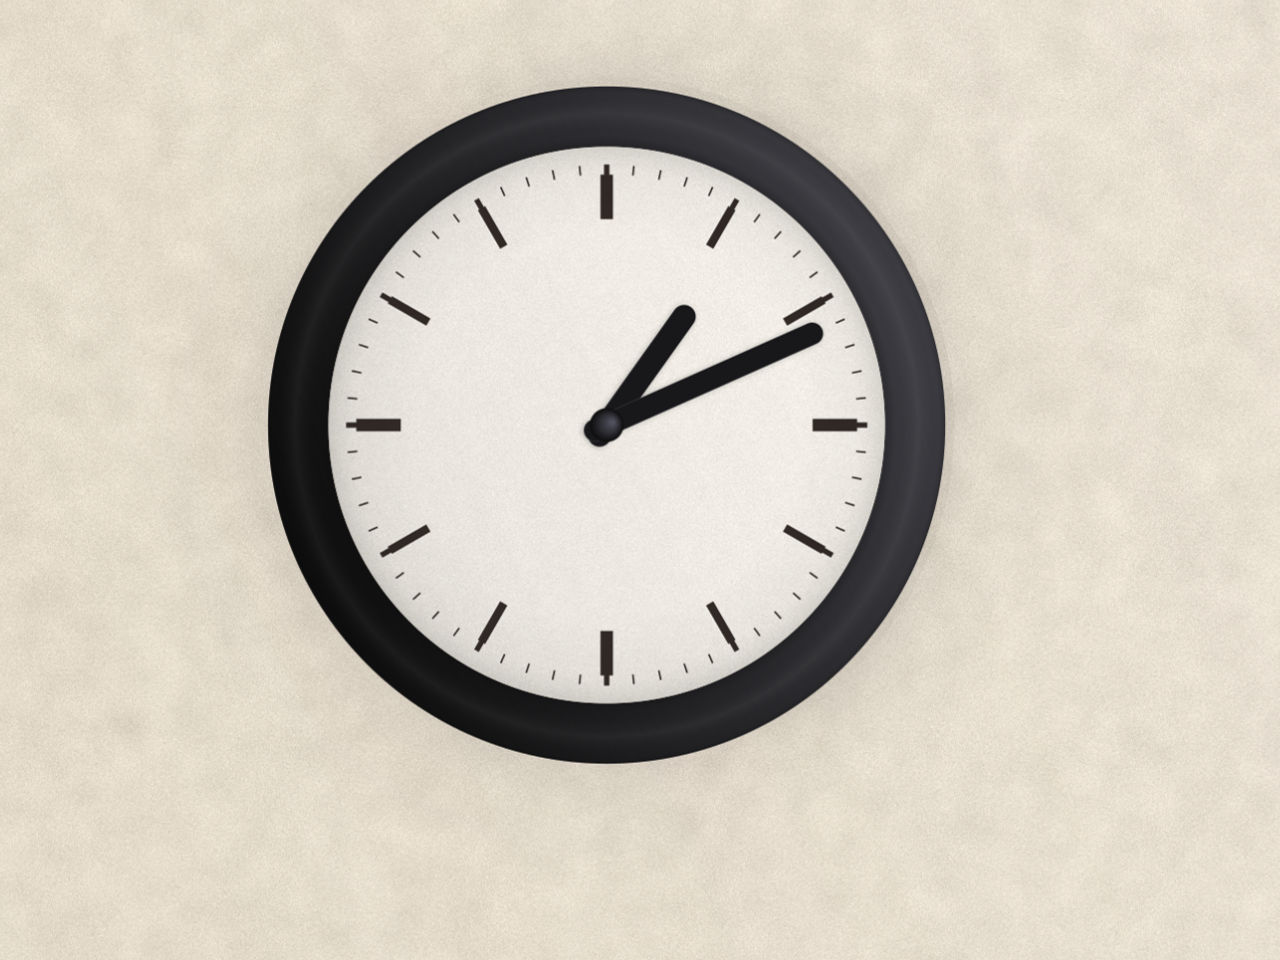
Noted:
**1:11**
